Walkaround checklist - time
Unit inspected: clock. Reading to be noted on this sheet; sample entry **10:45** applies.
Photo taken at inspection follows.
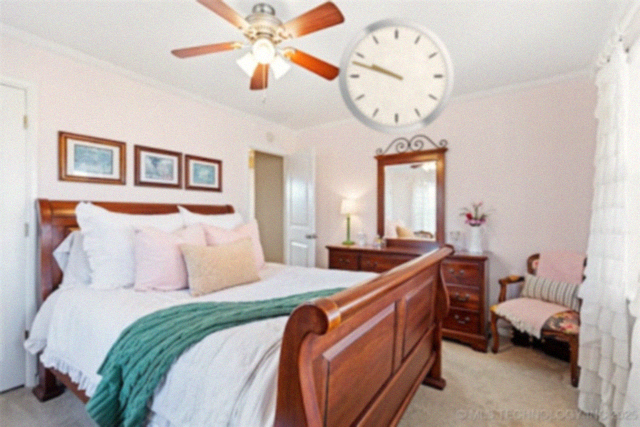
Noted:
**9:48**
